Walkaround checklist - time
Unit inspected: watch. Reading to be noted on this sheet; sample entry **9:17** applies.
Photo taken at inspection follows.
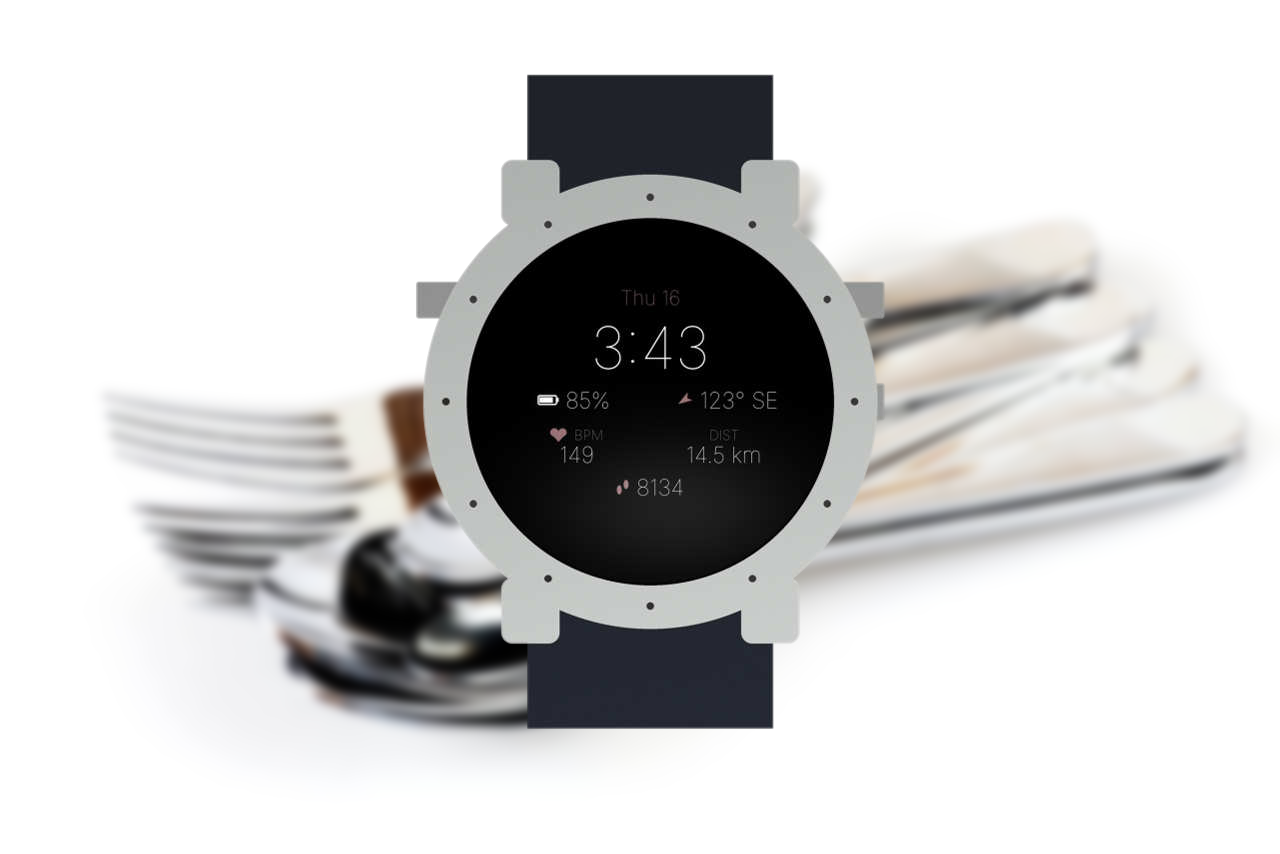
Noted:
**3:43**
